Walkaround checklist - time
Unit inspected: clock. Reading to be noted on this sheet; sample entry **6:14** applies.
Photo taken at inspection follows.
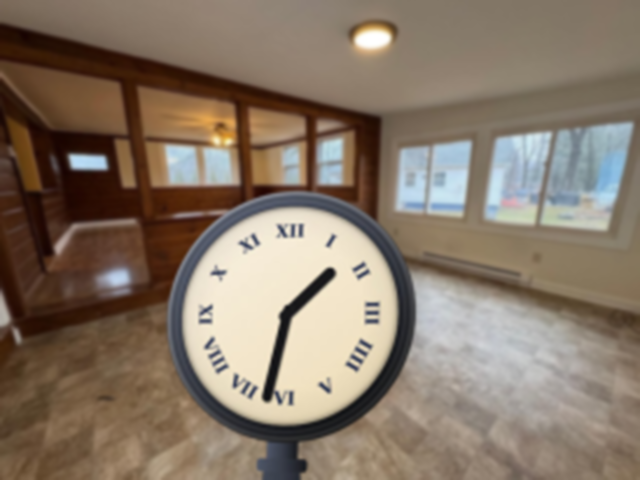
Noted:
**1:32**
